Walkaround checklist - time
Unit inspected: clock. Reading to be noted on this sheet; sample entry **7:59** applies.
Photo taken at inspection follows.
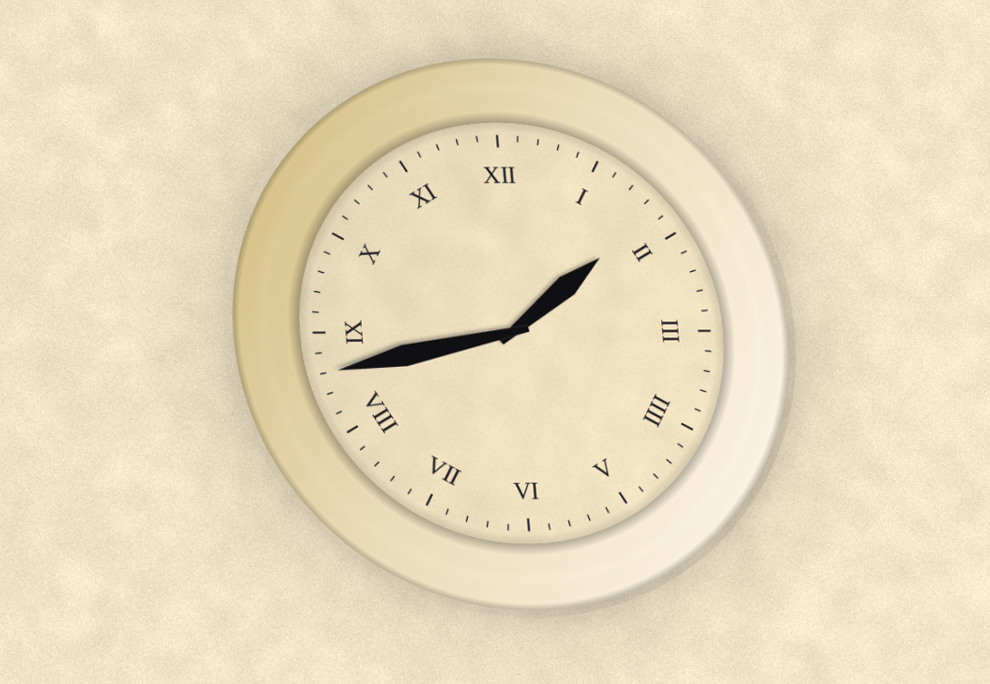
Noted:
**1:43**
